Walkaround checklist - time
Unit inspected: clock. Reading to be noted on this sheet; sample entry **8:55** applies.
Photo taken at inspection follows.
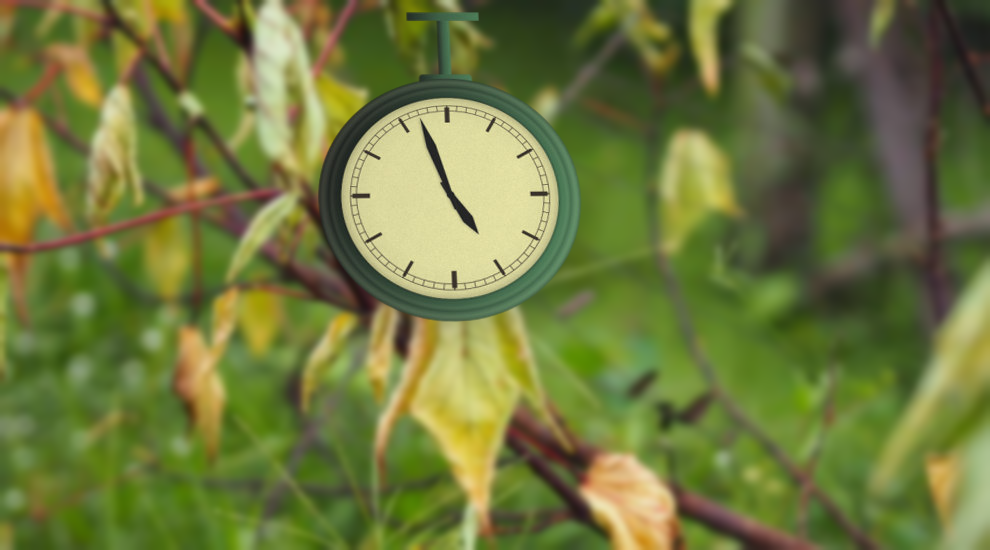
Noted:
**4:57**
